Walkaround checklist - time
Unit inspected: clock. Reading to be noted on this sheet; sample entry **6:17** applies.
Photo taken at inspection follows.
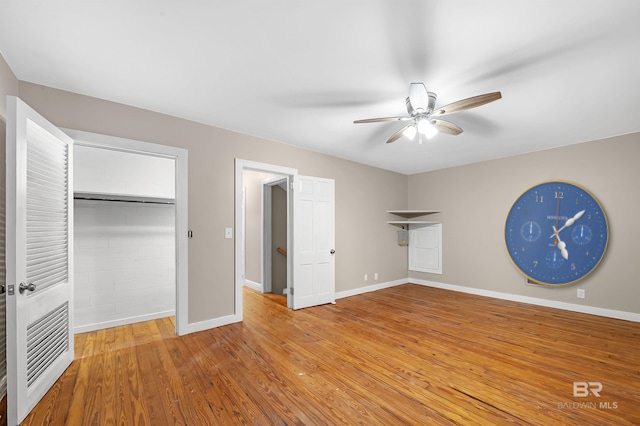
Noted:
**5:08**
